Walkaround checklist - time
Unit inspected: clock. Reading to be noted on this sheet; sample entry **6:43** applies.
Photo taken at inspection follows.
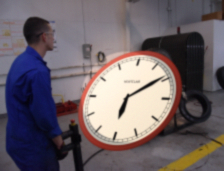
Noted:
**6:09**
